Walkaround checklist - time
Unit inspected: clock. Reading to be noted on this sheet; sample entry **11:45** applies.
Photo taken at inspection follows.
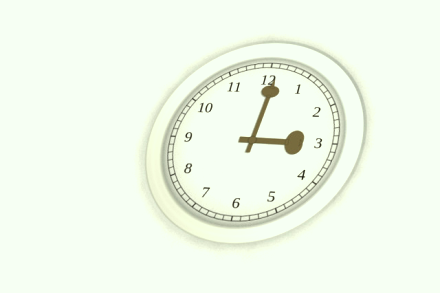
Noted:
**3:01**
